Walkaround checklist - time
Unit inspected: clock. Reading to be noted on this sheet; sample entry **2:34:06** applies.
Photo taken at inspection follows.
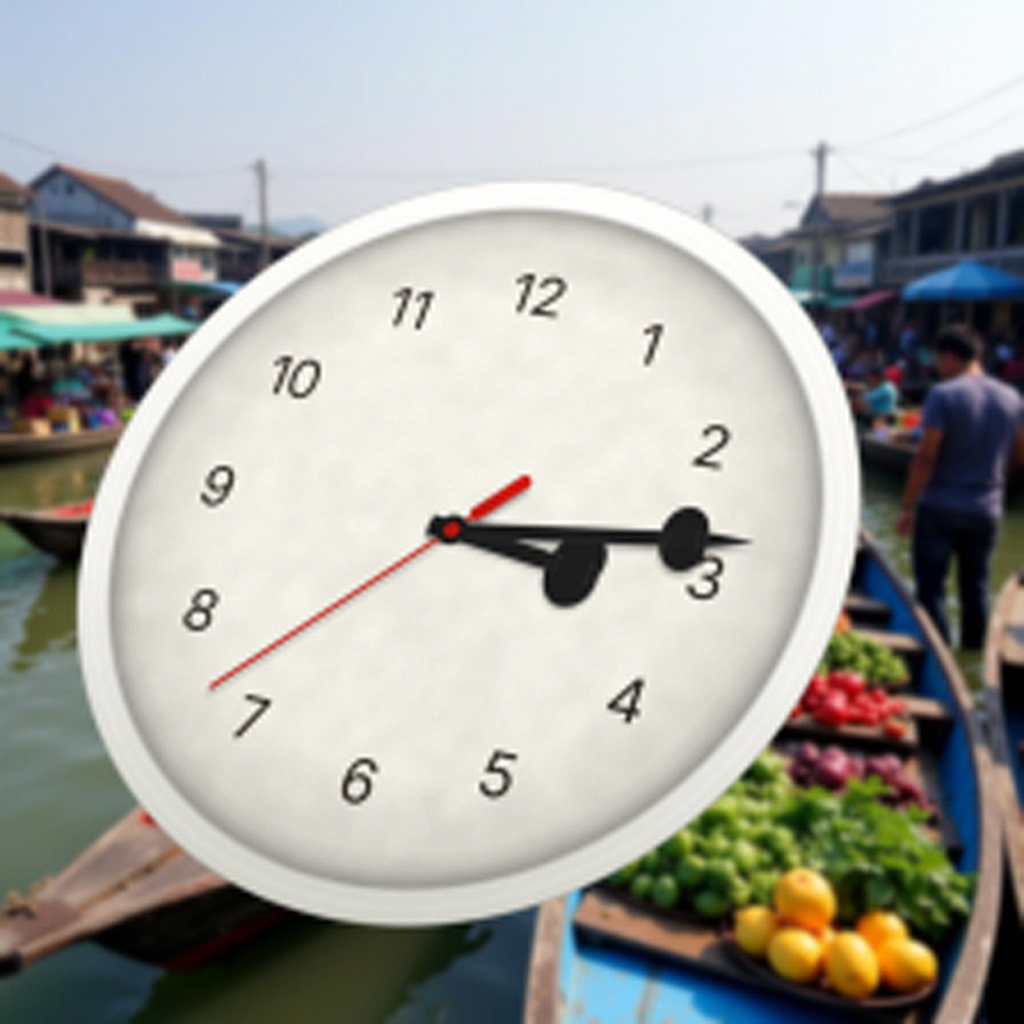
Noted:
**3:13:37**
